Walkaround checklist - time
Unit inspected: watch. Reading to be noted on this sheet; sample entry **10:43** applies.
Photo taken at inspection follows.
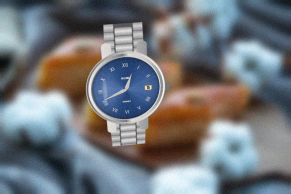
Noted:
**12:41**
